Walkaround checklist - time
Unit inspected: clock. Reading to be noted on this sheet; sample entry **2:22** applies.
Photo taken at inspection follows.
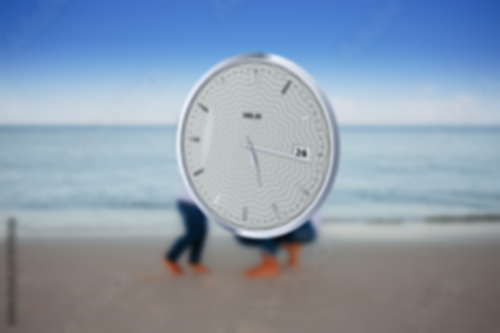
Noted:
**5:16**
